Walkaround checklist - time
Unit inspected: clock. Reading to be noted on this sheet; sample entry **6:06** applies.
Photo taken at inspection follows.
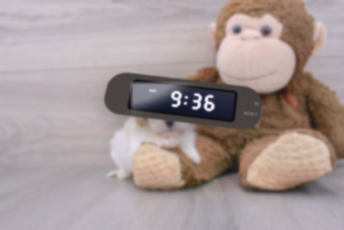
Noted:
**9:36**
